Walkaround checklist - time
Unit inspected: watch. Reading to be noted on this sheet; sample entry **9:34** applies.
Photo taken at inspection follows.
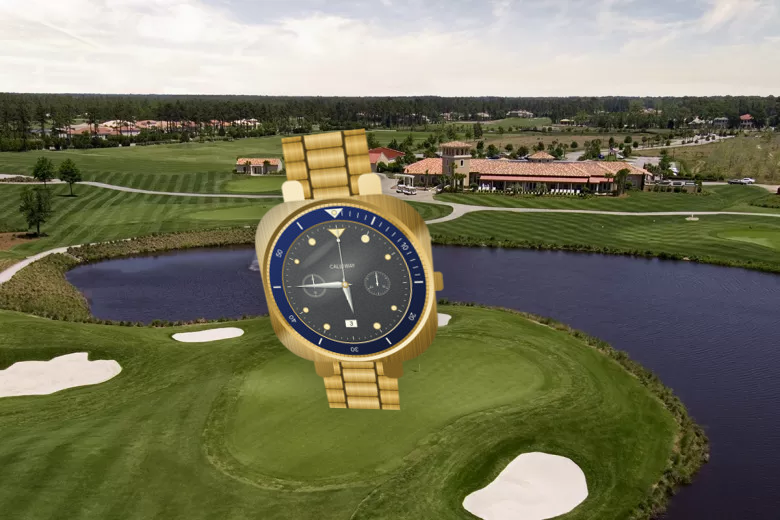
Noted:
**5:45**
